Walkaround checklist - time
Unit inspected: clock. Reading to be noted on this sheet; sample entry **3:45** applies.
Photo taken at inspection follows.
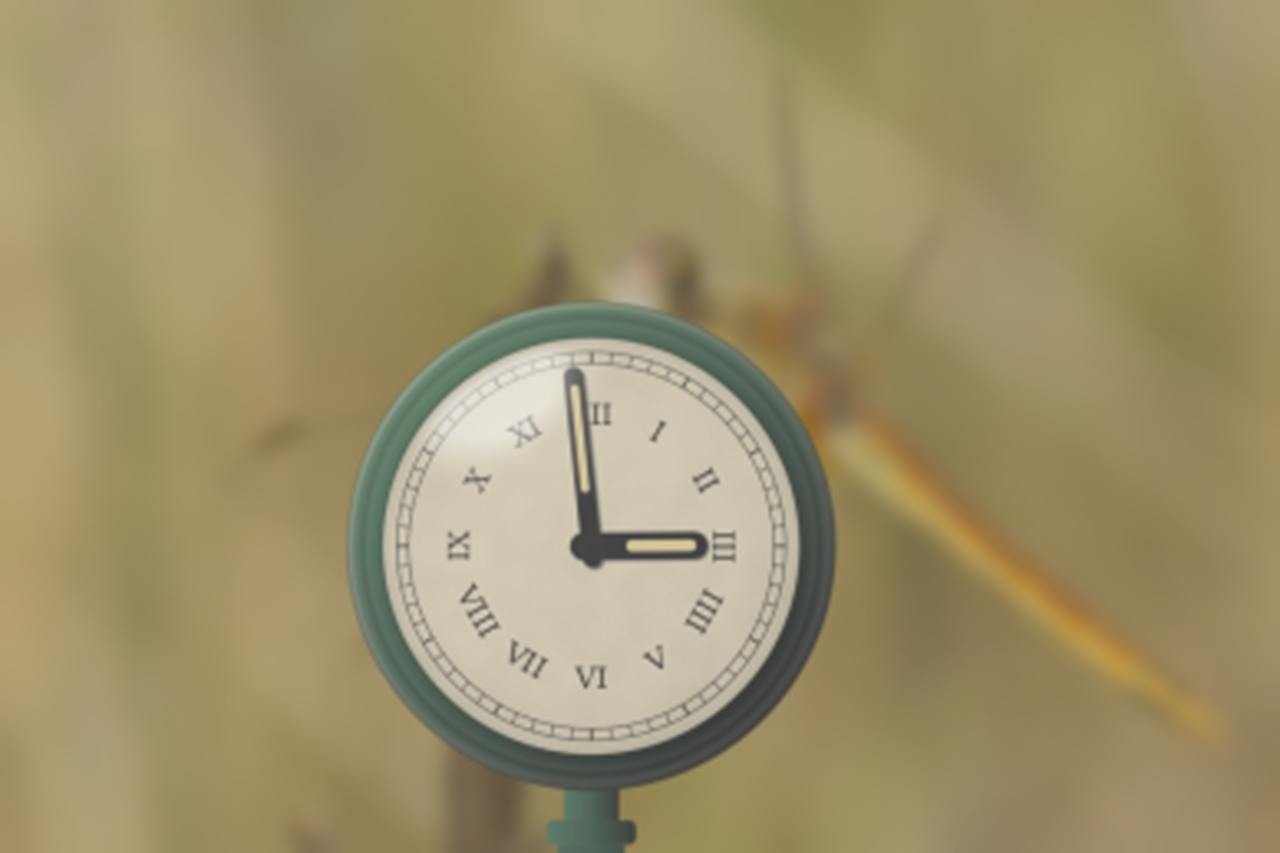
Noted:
**2:59**
